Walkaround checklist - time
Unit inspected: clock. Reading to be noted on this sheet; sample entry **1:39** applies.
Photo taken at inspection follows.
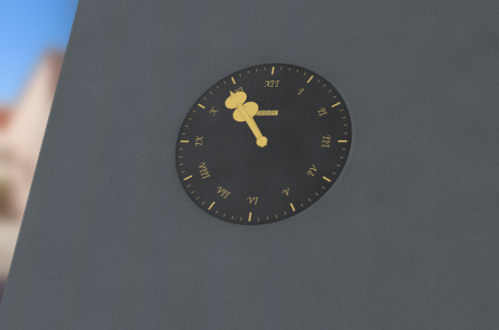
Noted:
**10:54**
